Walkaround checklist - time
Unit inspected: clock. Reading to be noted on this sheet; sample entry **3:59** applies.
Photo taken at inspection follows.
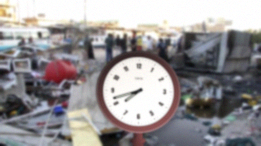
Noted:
**7:42**
